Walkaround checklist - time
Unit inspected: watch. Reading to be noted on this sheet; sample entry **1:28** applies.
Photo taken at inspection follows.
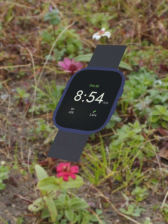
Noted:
**8:54**
